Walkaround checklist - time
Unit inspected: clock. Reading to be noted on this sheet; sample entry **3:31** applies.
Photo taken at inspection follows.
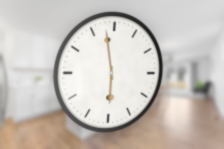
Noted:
**5:58**
